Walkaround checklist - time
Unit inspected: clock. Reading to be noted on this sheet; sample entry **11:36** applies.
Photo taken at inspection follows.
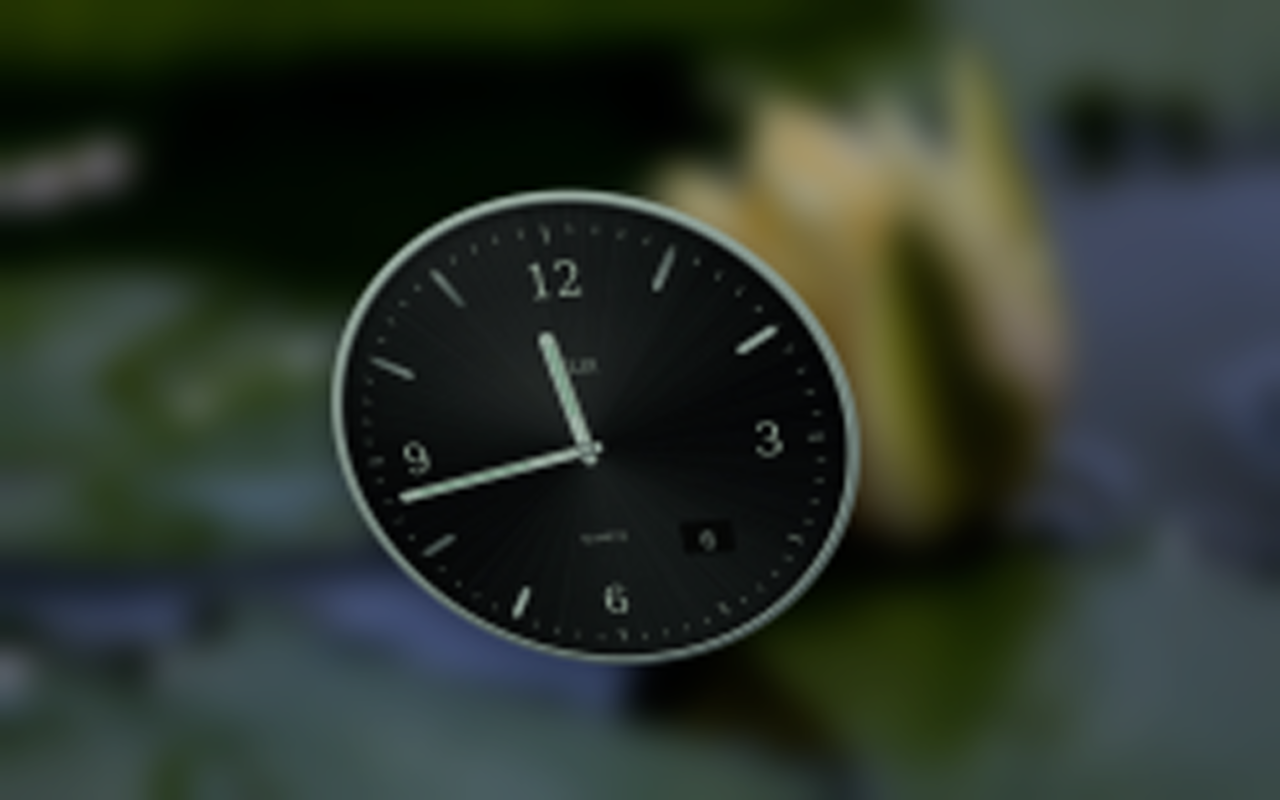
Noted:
**11:43**
